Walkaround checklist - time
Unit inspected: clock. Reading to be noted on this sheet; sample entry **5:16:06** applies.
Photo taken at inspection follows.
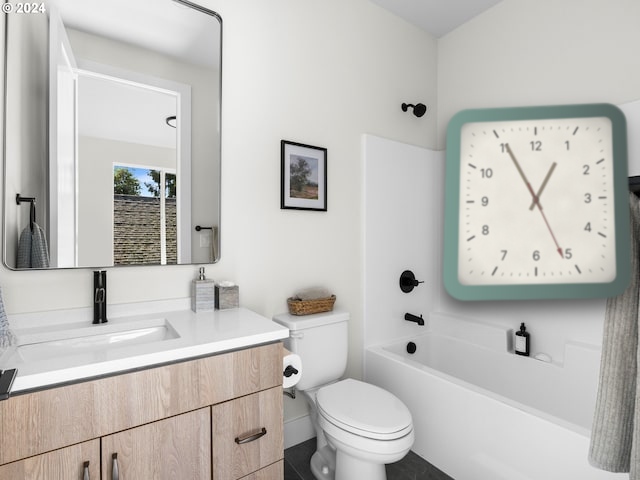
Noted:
**12:55:26**
